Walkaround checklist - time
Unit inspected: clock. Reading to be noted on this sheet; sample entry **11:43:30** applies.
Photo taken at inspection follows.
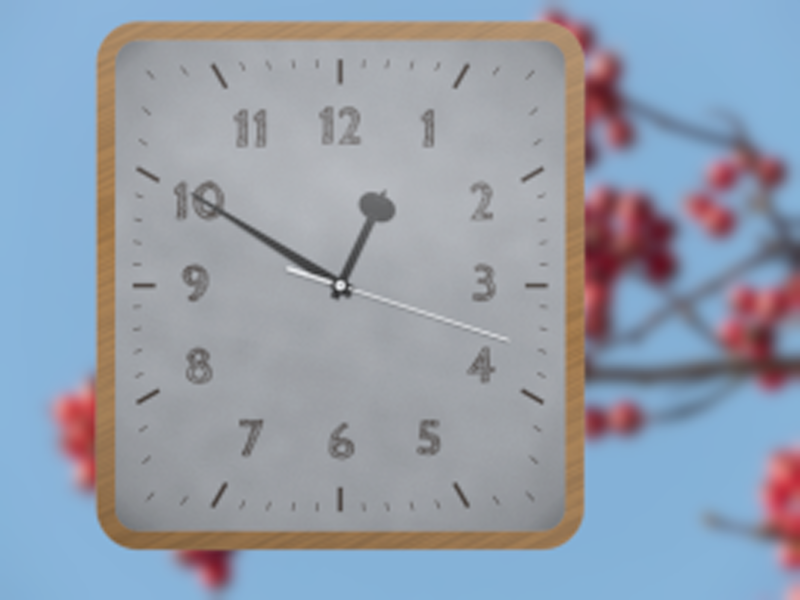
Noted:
**12:50:18**
